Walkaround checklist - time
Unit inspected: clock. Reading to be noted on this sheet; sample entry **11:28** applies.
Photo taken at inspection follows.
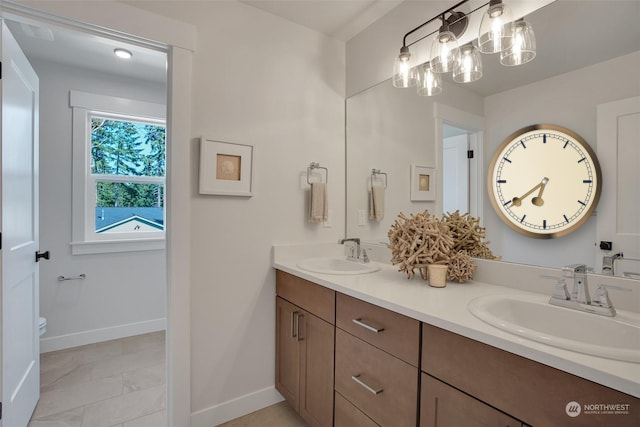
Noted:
**6:39**
